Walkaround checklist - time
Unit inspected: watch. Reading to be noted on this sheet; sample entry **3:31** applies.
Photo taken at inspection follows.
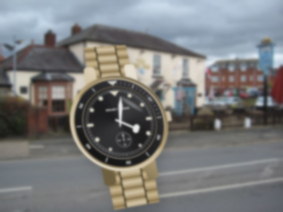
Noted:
**4:02**
